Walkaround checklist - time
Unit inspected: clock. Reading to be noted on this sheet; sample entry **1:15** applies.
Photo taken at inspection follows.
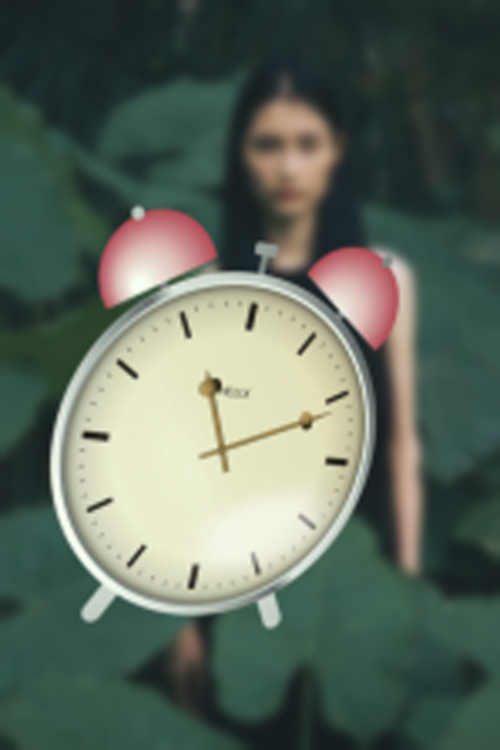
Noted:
**11:11**
